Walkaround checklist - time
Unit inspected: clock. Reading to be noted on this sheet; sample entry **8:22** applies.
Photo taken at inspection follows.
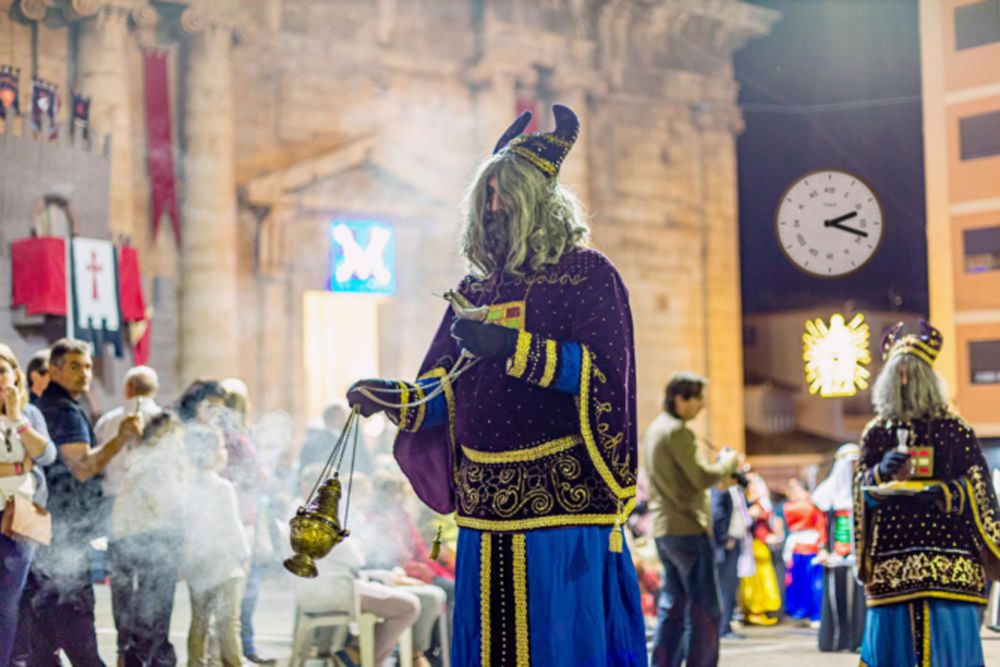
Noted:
**2:18**
